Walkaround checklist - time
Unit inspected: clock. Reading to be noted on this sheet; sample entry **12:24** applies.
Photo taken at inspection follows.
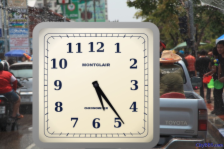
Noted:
**5:24**
